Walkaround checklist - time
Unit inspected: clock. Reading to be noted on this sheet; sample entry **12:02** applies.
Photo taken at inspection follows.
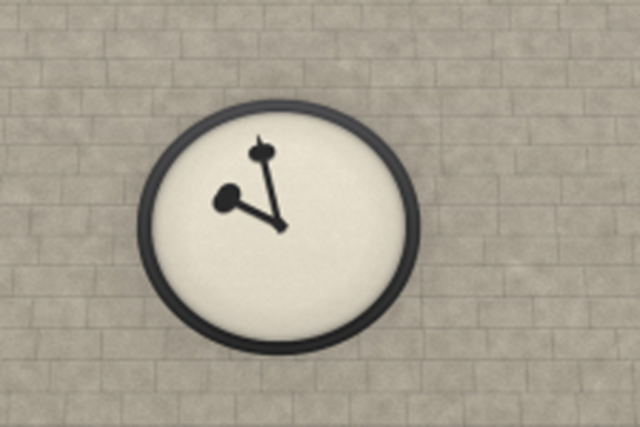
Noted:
**9:58**
